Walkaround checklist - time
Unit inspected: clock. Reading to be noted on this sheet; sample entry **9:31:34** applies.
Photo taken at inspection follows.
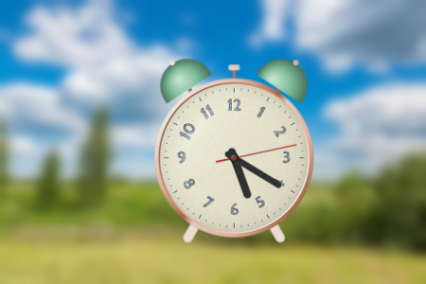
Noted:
**5:20:13**
